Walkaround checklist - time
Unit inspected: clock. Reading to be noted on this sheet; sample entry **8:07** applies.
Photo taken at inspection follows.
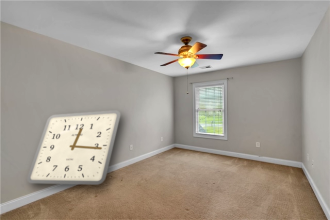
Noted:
**12:16**
